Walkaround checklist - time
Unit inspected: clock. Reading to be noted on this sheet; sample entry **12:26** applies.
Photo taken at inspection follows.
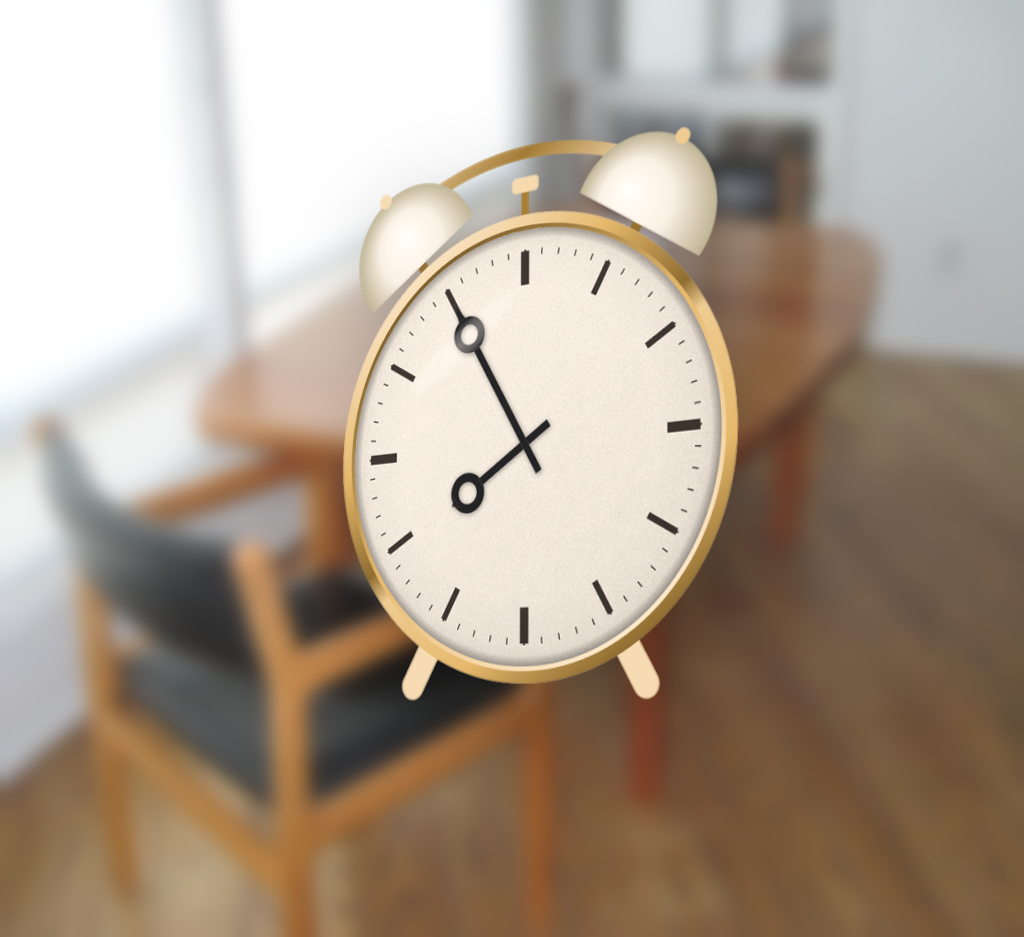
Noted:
**7:55**
